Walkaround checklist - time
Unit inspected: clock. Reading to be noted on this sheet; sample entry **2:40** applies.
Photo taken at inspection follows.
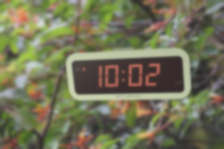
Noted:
**10:02**
